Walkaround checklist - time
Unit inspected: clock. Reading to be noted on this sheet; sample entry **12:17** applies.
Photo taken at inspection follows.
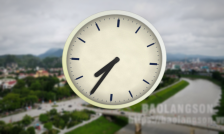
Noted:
**7:35**
